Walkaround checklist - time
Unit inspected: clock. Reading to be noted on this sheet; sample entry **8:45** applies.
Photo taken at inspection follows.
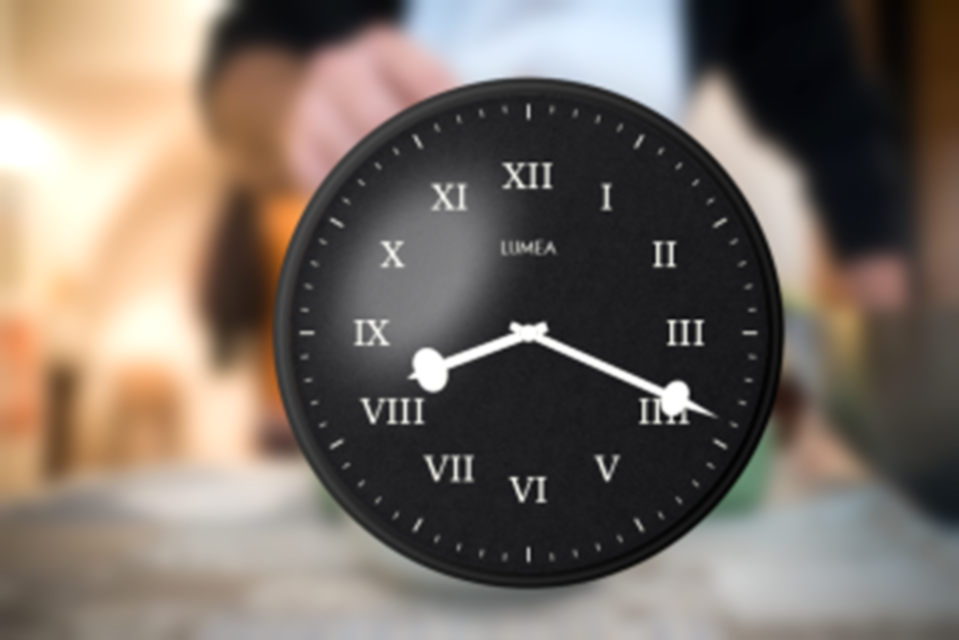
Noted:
**8:19**
